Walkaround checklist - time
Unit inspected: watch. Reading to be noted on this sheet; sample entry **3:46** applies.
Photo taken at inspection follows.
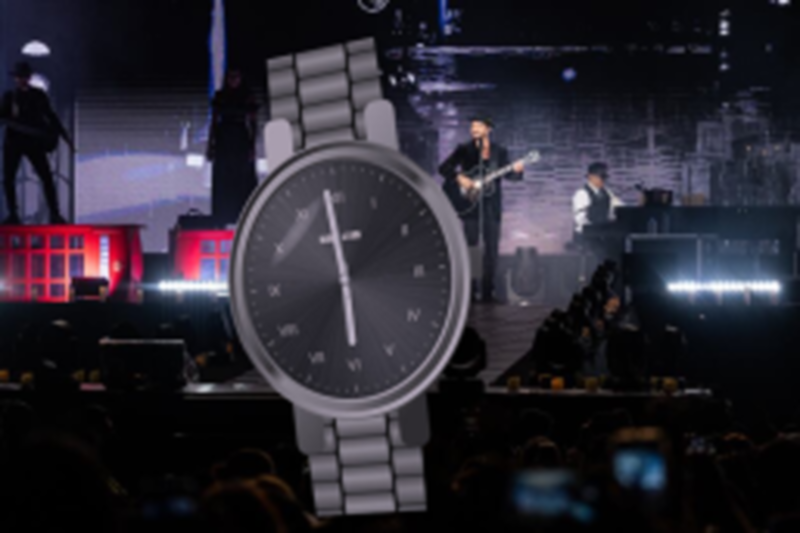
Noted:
**5:59**
